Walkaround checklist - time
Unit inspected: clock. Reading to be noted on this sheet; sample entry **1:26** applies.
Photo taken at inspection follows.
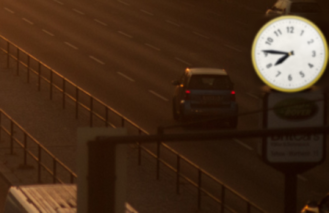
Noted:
**7:46**
